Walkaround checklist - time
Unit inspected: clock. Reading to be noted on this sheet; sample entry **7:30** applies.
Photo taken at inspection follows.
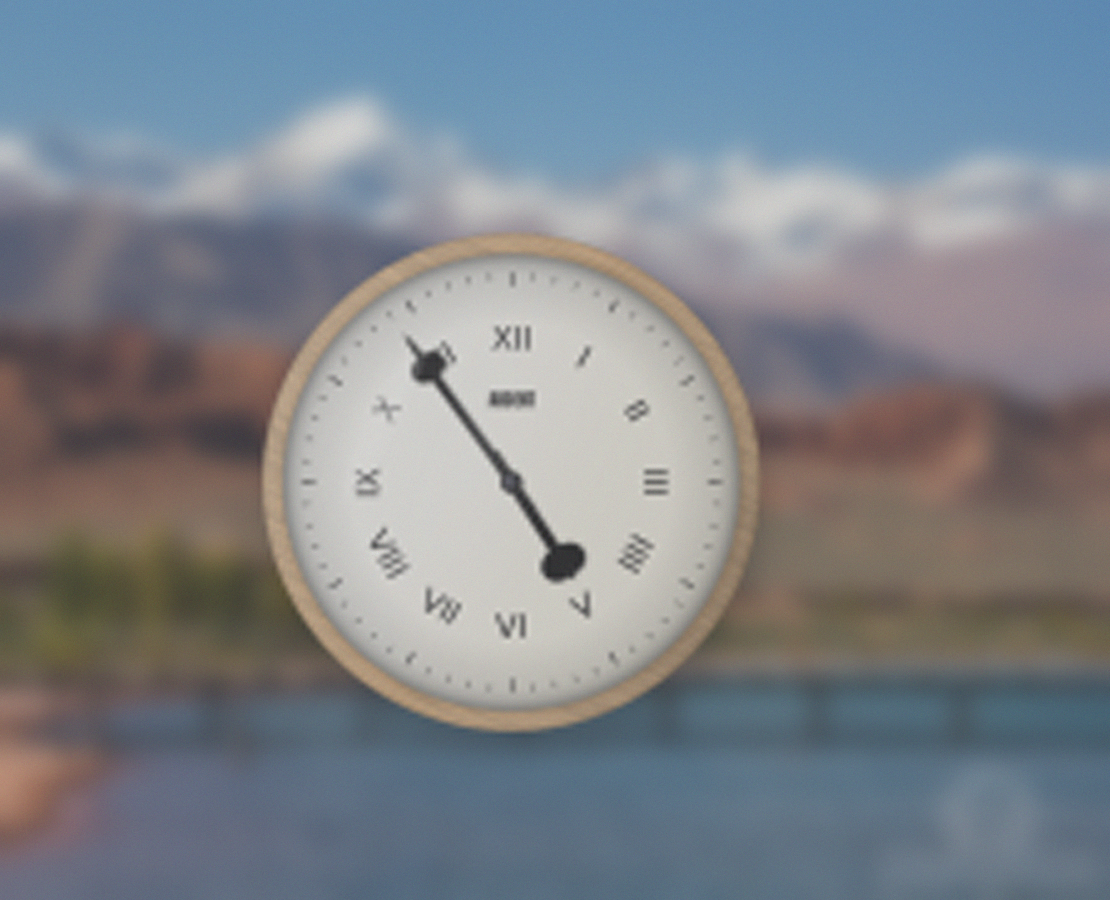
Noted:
**4:54**
